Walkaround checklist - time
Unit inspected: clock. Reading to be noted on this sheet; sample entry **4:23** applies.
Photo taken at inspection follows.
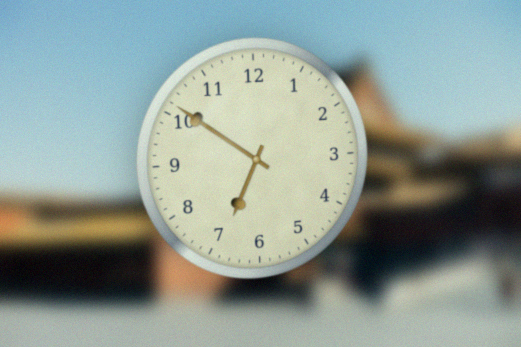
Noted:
**6:51**
